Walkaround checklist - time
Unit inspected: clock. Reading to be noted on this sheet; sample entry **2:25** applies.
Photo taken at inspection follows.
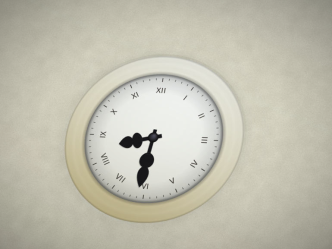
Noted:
**8:31**
